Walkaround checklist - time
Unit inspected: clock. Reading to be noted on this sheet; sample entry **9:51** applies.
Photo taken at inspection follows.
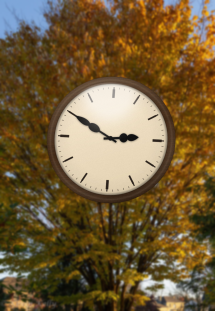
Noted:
**2:50**
